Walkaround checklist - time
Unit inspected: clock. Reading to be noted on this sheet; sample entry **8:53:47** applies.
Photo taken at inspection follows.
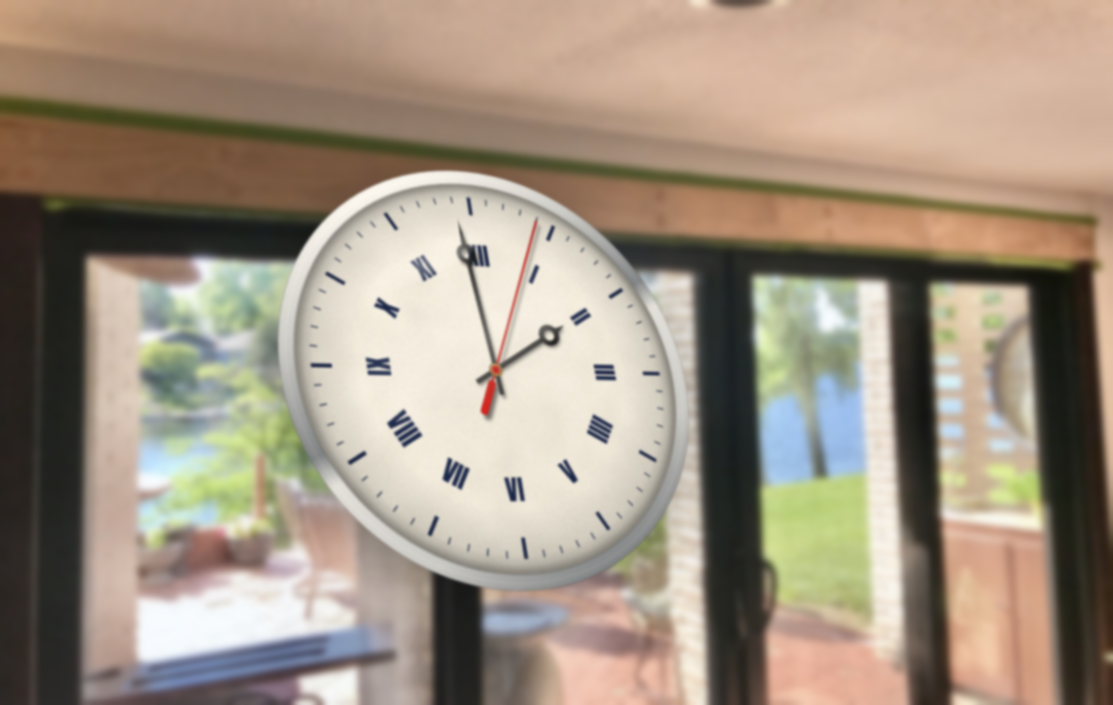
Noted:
**1:59:04**
